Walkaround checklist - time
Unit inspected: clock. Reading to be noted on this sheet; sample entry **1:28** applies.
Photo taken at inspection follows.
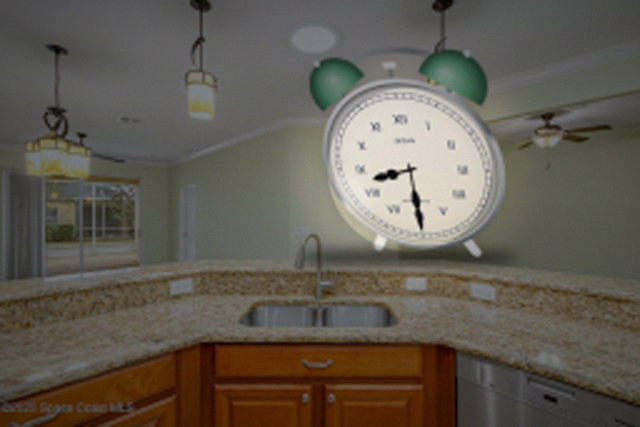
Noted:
**8:30**
